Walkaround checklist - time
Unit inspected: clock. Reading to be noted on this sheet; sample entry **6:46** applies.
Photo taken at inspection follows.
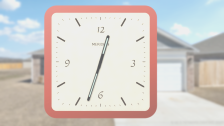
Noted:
**12:33**
